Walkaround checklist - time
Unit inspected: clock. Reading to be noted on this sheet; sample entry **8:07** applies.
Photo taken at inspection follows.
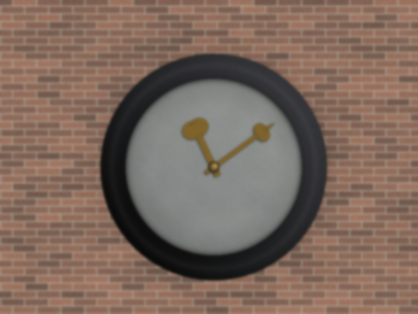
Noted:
**11:09**
